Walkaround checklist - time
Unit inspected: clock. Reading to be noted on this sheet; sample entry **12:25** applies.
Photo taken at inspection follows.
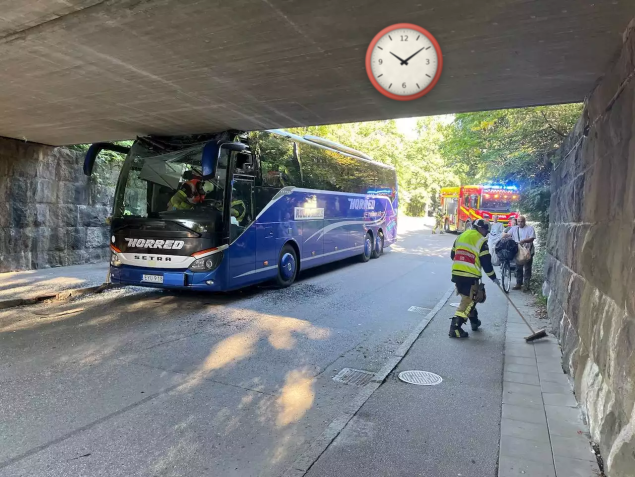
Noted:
**10:09**
